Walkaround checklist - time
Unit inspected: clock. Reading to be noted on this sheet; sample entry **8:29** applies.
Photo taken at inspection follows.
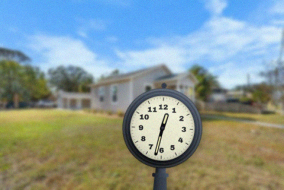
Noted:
**12:32**
